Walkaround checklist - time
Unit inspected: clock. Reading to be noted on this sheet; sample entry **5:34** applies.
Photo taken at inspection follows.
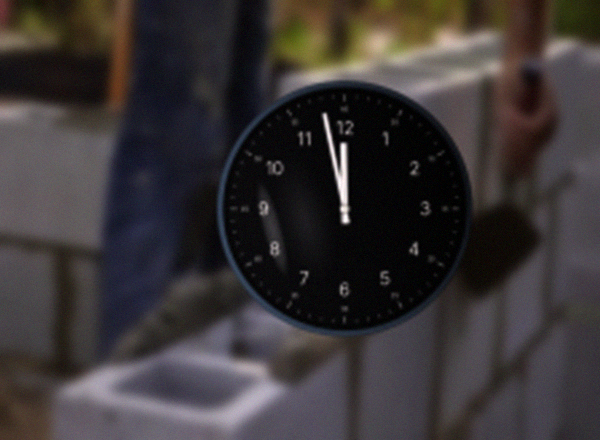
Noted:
**11:58**
